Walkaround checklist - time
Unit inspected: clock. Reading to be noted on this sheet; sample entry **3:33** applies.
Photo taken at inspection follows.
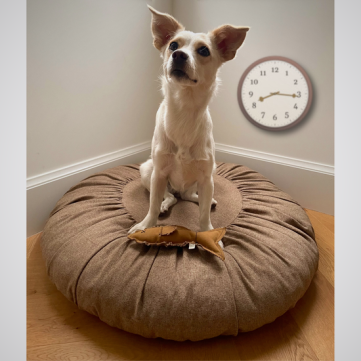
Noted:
**8:16**
